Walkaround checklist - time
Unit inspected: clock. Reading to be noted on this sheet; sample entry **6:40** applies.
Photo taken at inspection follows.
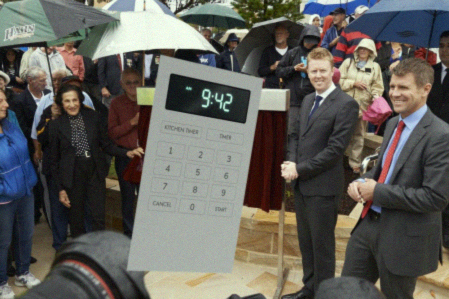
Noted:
**9:42**
